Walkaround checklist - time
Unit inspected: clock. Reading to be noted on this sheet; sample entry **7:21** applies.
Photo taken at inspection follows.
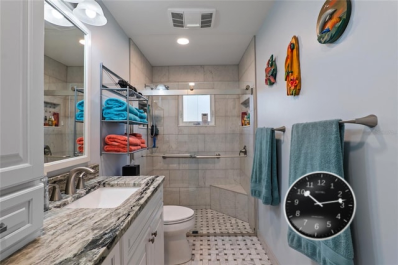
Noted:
**10:13**
